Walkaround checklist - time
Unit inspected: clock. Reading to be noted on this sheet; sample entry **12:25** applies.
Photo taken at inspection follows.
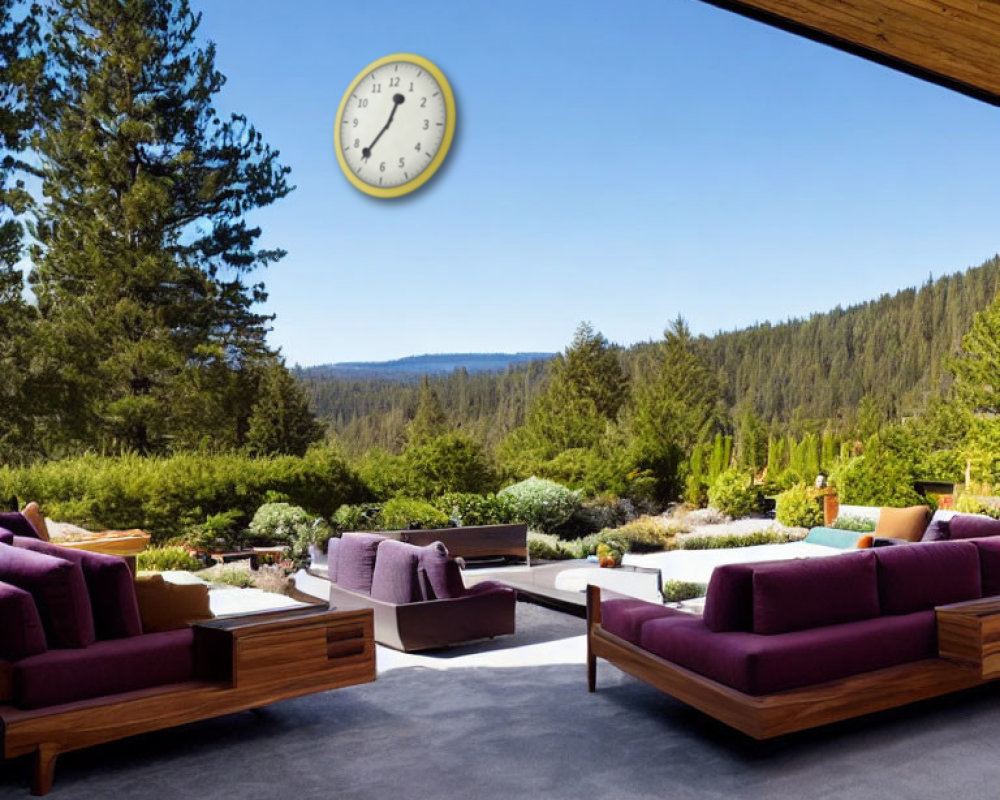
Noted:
**12:36**
